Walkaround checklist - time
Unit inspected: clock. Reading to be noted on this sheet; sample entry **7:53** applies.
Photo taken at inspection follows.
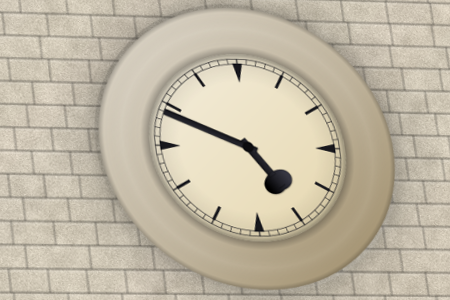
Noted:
**4:49**
